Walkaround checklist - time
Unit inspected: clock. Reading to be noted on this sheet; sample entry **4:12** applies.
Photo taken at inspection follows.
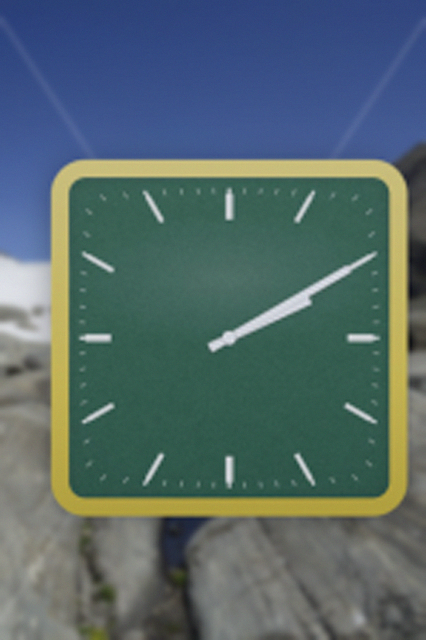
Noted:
**2:10**
